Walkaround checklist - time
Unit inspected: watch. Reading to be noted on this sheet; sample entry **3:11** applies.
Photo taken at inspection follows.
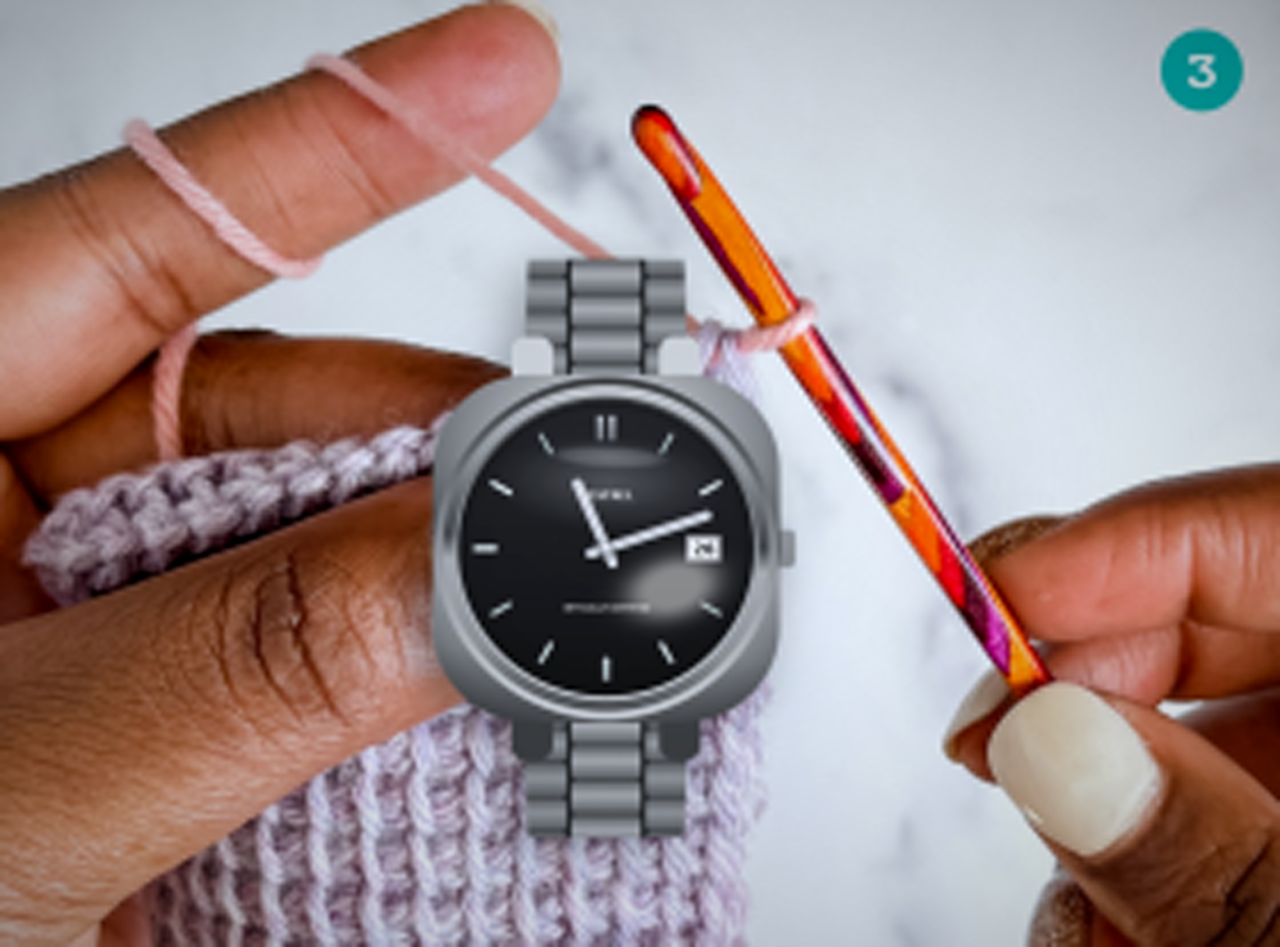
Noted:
**11:12**
